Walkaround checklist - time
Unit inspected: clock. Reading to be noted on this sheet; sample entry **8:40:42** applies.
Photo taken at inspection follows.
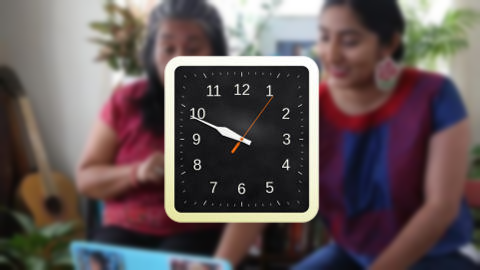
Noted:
**9:49:06**
